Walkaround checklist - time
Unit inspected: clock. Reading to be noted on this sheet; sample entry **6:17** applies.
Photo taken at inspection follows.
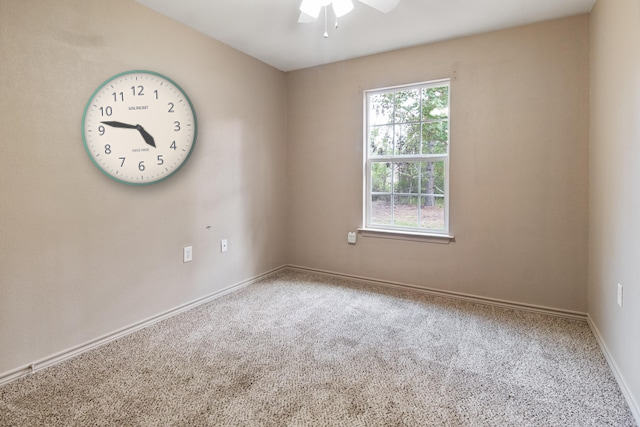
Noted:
**4:47**
